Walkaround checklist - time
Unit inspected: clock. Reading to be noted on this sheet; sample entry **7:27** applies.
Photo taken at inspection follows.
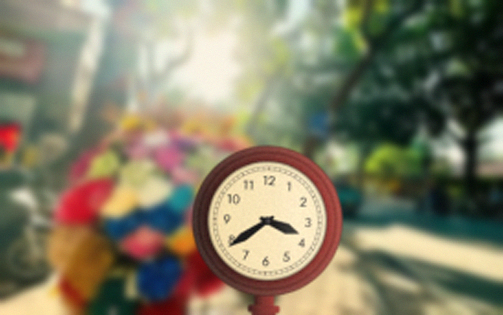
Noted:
**3:39**
